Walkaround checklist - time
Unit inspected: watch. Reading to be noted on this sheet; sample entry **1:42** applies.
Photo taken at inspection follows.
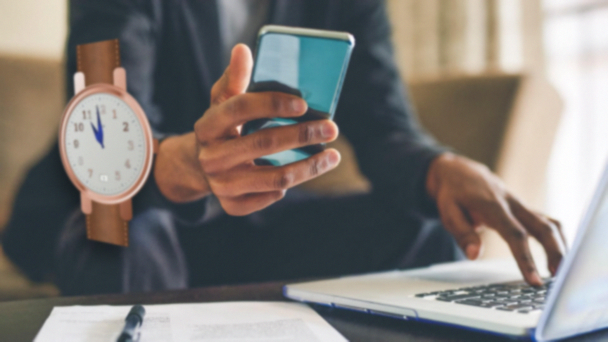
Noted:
**10:59**
